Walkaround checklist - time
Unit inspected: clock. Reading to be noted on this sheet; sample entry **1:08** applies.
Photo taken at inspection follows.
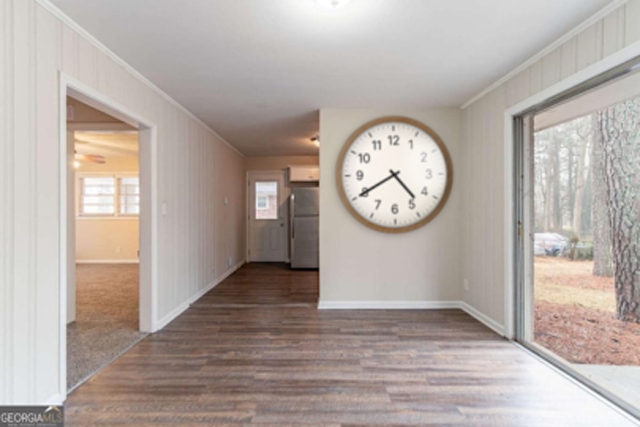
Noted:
**4:40**
